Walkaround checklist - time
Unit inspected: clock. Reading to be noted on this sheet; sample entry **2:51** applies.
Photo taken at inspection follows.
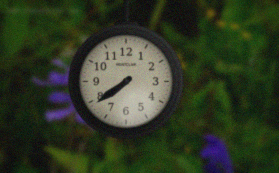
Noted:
**7:39**
